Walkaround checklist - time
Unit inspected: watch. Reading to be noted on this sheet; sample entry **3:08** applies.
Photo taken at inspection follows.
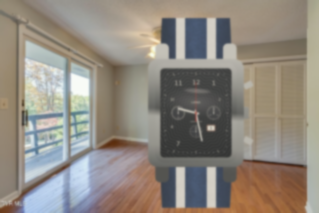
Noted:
**9:28**
